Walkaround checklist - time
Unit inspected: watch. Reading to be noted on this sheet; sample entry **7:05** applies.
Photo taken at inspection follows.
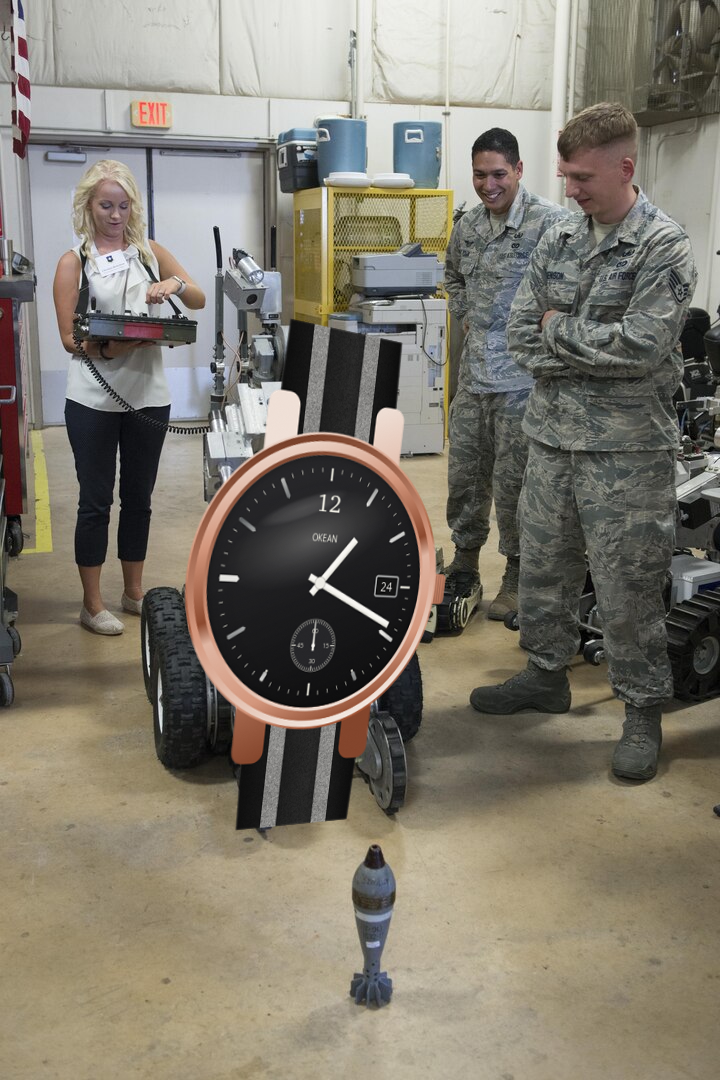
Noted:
**1:19**
